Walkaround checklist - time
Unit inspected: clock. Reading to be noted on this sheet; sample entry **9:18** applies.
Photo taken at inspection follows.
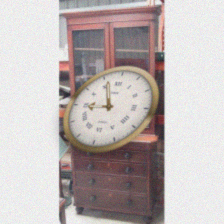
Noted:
**8:56**
